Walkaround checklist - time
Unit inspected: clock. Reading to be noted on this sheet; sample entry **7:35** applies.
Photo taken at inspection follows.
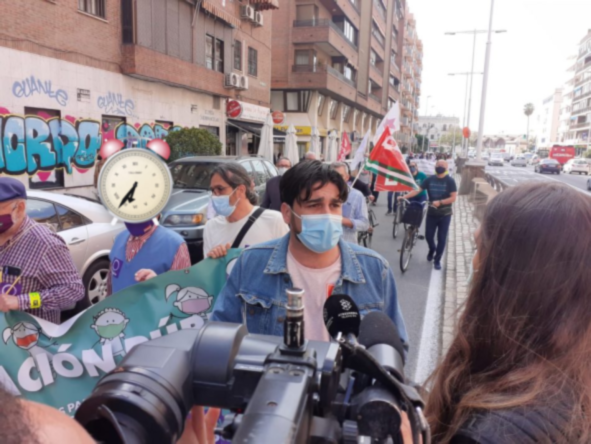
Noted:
**6:36**
